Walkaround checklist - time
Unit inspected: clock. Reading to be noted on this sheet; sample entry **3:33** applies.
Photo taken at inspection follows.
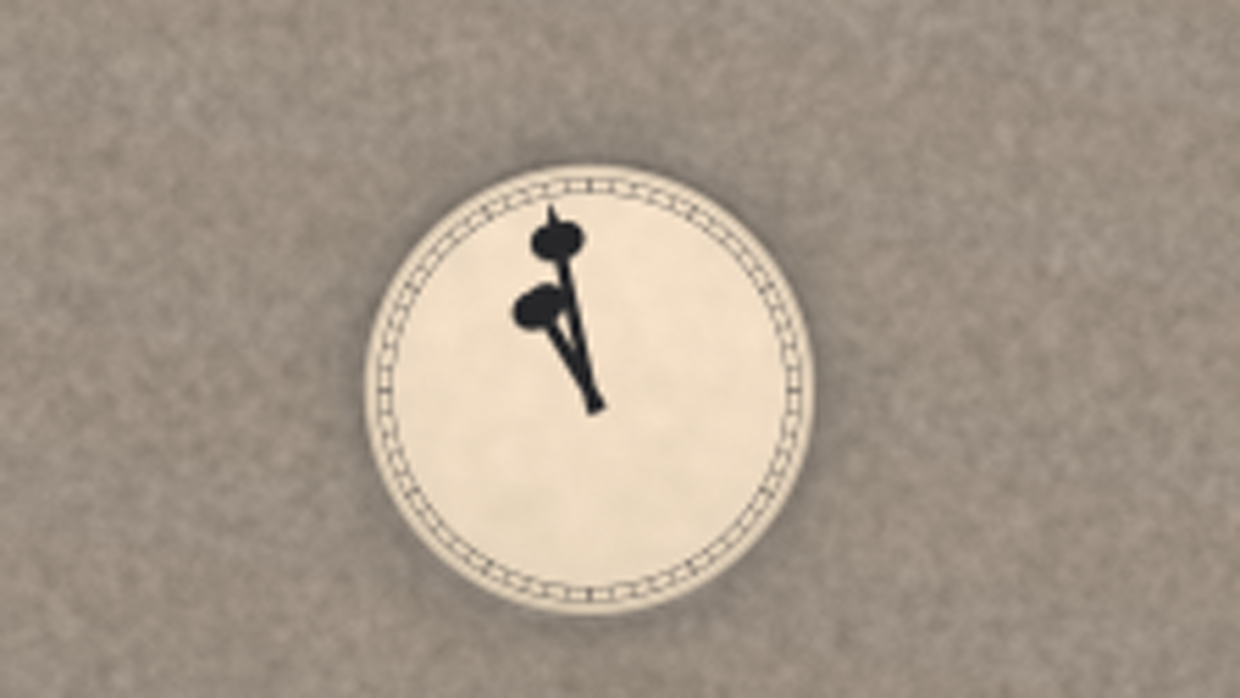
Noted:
**10:58**
